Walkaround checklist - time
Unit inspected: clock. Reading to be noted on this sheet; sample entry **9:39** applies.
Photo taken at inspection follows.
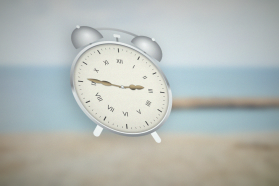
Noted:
**2:46**
